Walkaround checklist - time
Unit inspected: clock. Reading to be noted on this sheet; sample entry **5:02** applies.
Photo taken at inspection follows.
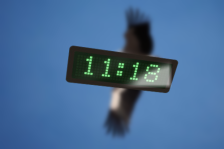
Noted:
**11:18**
